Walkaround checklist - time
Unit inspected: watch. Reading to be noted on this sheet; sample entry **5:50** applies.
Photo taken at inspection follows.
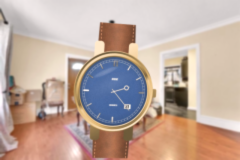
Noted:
**2:23**
